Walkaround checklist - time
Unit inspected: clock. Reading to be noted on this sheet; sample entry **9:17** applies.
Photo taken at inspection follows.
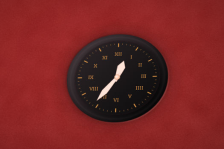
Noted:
**12:36**
